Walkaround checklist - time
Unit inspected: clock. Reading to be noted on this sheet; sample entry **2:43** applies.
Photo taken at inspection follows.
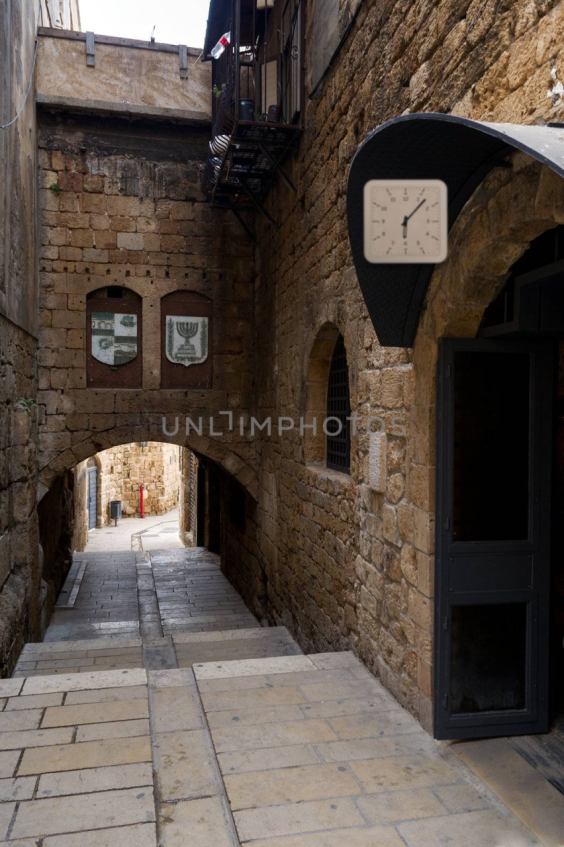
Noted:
**6:07**
